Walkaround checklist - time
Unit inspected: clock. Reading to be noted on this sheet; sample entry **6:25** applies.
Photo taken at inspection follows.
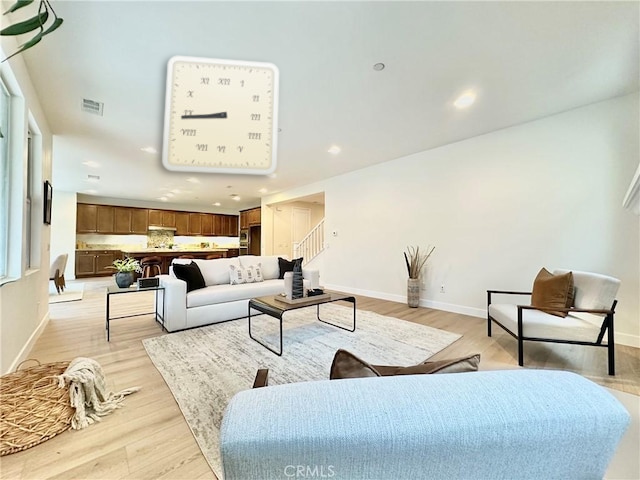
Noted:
**8:44**
